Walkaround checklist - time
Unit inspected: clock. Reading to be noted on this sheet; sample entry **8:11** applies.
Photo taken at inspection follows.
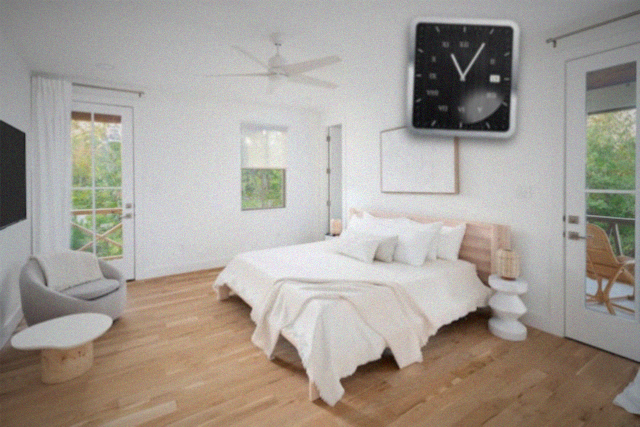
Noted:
**11:05**
